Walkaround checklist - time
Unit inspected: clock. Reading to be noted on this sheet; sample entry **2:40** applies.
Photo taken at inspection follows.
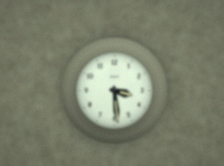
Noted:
**3:29**
